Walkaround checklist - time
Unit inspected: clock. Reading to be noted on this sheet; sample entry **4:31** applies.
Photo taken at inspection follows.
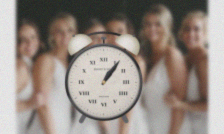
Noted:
**1:06**
